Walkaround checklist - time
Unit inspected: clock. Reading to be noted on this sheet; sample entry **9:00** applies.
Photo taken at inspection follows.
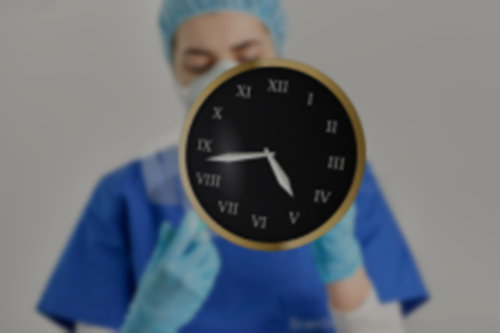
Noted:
**4:43**
